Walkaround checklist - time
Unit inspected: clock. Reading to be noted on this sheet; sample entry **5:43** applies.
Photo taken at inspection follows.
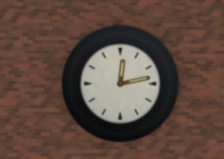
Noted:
**12:13**
